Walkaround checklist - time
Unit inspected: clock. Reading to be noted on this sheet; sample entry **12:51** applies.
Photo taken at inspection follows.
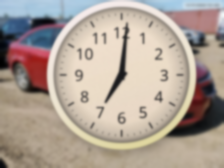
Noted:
**7:01**
